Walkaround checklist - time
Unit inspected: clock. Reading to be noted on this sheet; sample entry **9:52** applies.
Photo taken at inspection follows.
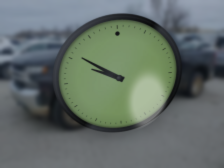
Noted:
**9:51**
